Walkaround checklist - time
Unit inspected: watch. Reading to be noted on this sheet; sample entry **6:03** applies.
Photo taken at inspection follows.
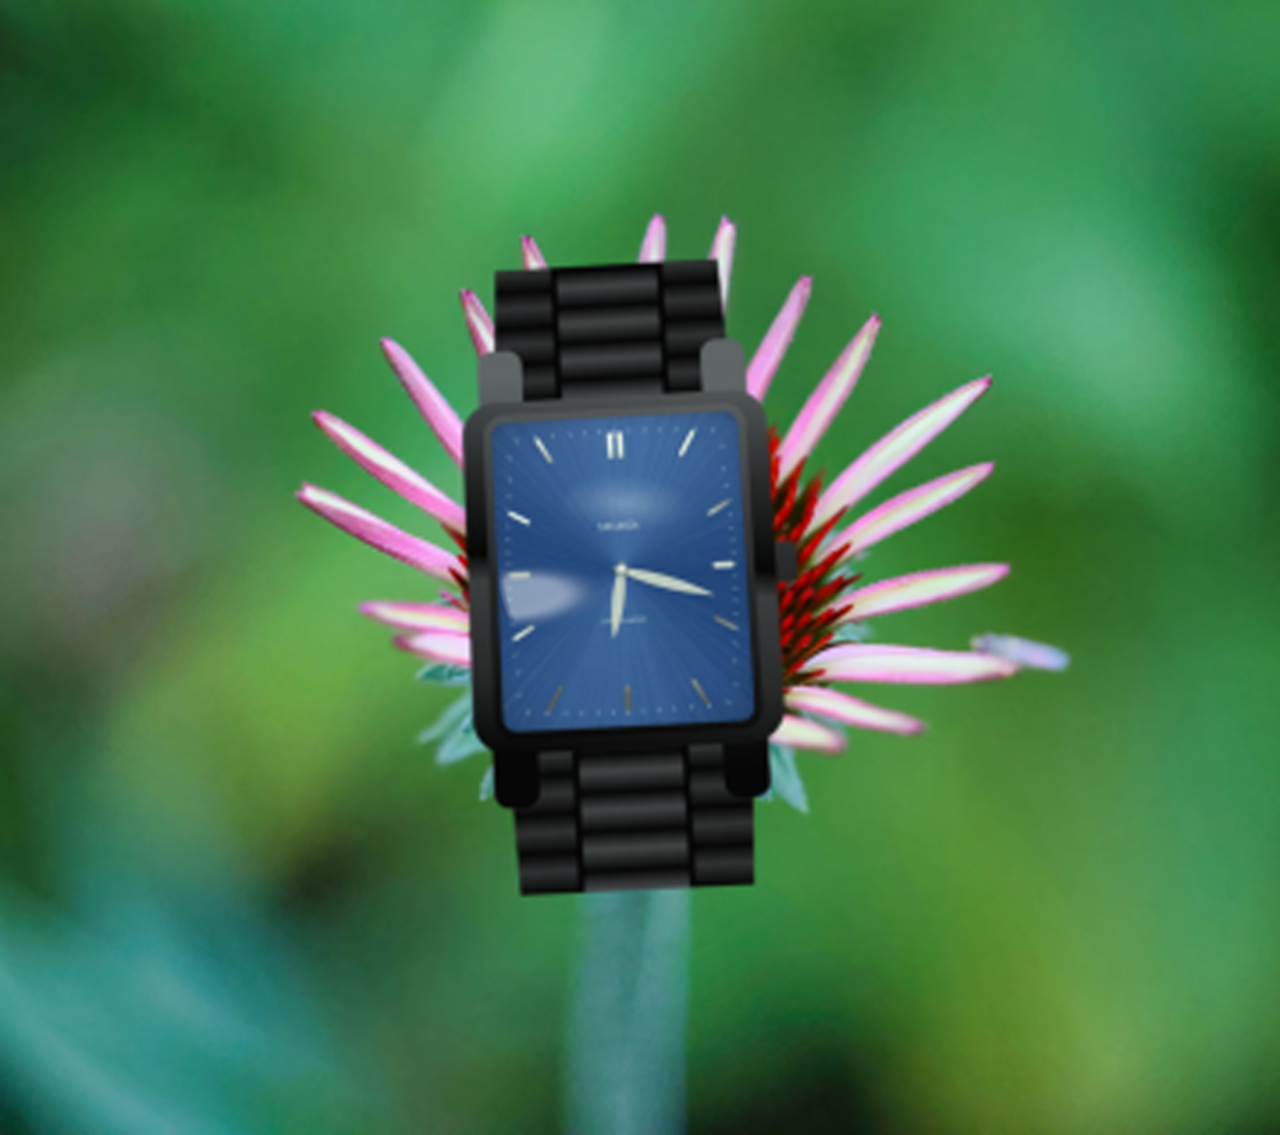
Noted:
**6:18**
